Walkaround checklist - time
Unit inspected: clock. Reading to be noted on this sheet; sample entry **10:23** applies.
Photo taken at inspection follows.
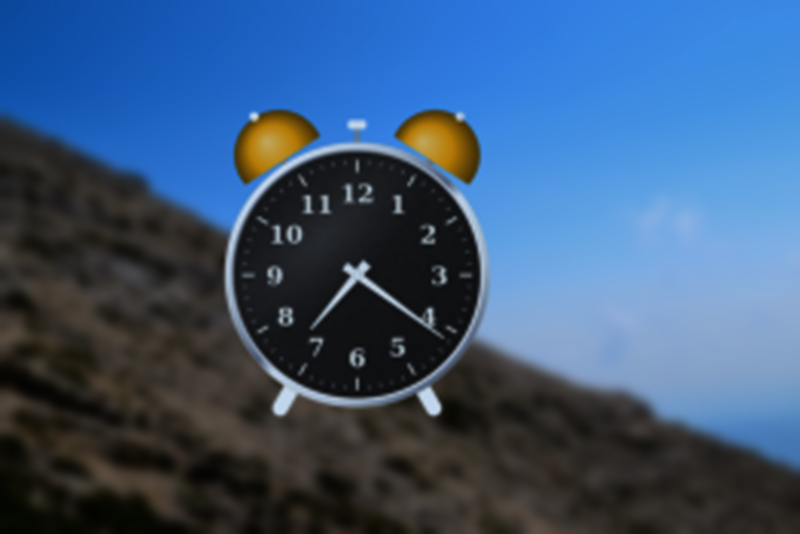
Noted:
**7:21**
